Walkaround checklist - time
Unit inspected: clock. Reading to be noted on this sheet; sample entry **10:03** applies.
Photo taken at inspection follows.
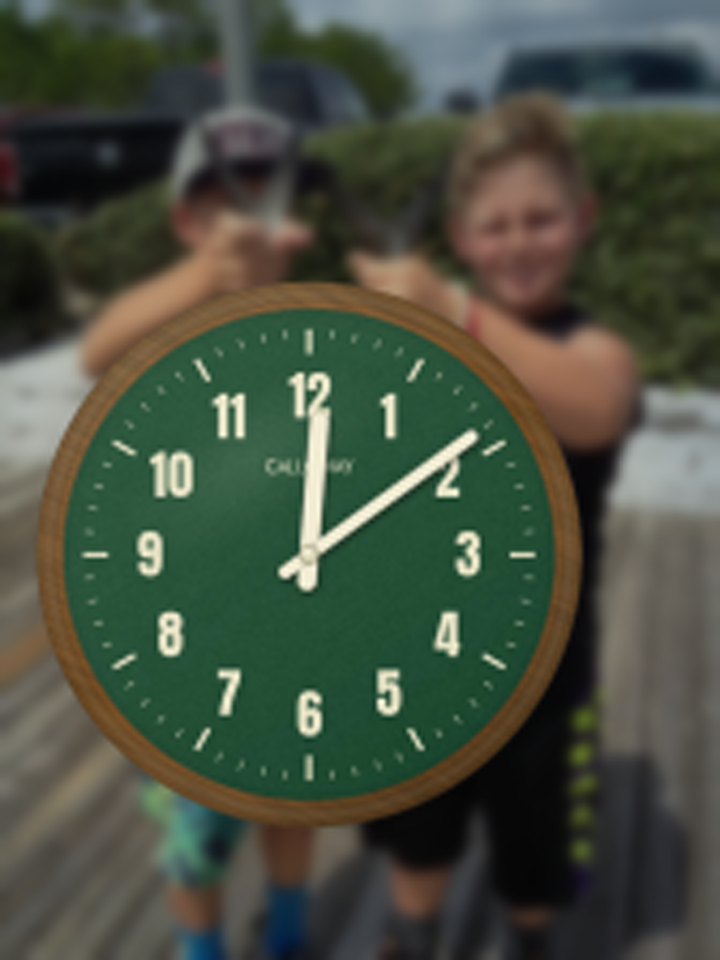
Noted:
**12:09**
